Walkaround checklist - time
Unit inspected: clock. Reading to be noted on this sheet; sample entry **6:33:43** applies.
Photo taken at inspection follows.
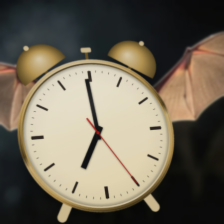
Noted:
**6:59:25**
